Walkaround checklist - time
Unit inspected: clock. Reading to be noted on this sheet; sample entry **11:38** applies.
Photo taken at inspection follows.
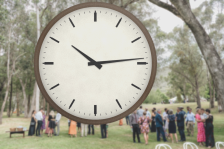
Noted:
**10:14**
